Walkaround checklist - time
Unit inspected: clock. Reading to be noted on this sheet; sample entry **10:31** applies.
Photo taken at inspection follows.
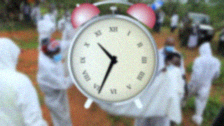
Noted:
**10:34**
